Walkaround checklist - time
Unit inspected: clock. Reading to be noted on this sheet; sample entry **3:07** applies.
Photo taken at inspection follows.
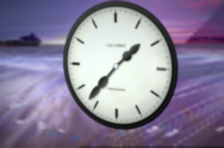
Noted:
**1:37**
